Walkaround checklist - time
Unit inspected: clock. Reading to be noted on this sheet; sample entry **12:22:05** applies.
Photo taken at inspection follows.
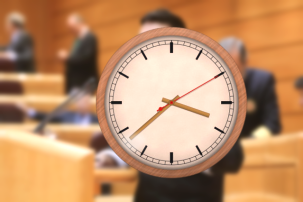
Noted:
**3:38:10**
